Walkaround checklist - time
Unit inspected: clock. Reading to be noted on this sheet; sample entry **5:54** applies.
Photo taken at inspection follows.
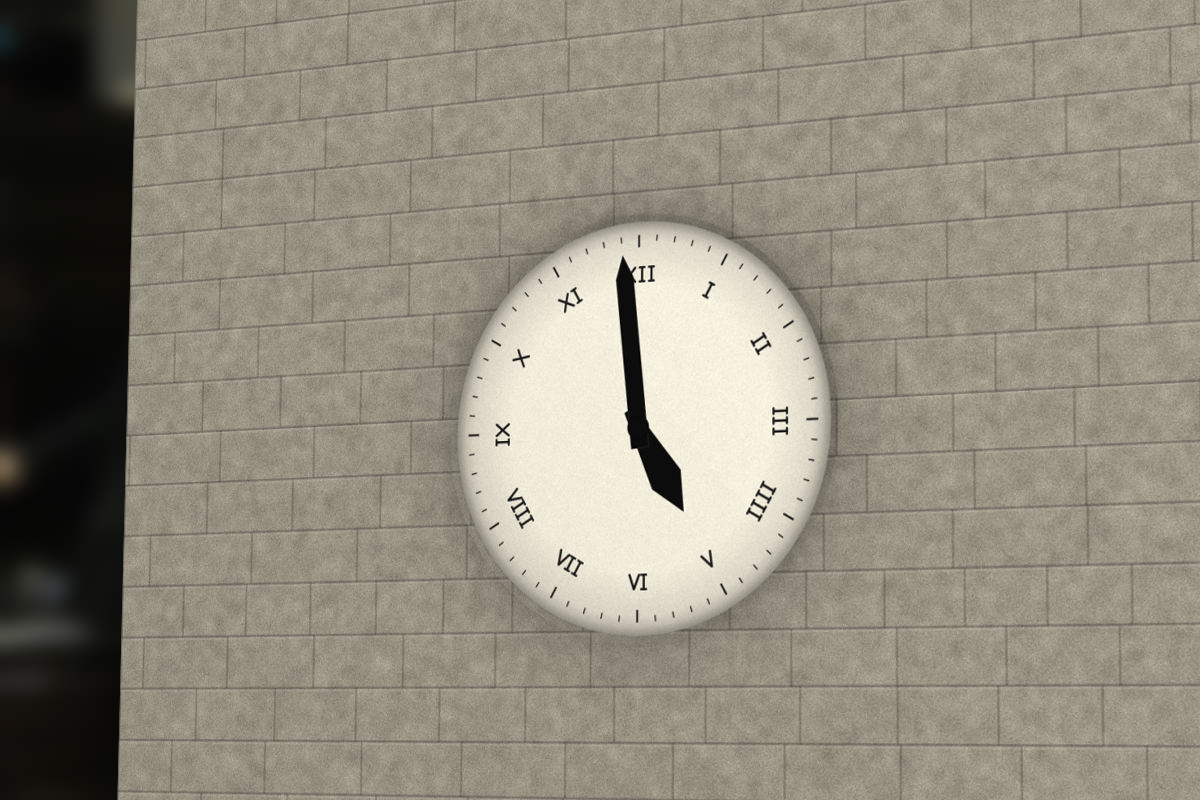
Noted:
**4:59**
